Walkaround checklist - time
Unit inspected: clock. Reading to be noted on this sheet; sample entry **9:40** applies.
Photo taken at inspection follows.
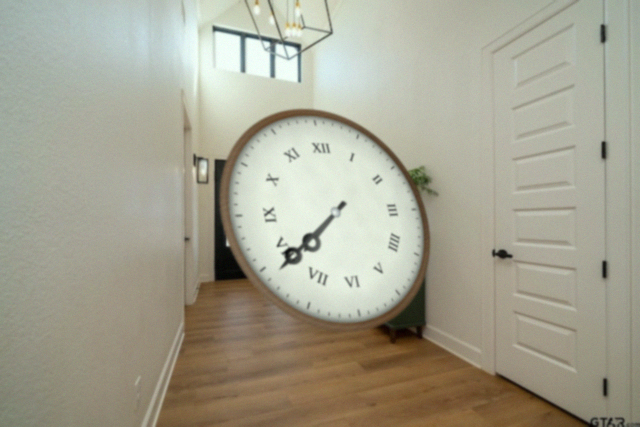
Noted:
**7:39**
